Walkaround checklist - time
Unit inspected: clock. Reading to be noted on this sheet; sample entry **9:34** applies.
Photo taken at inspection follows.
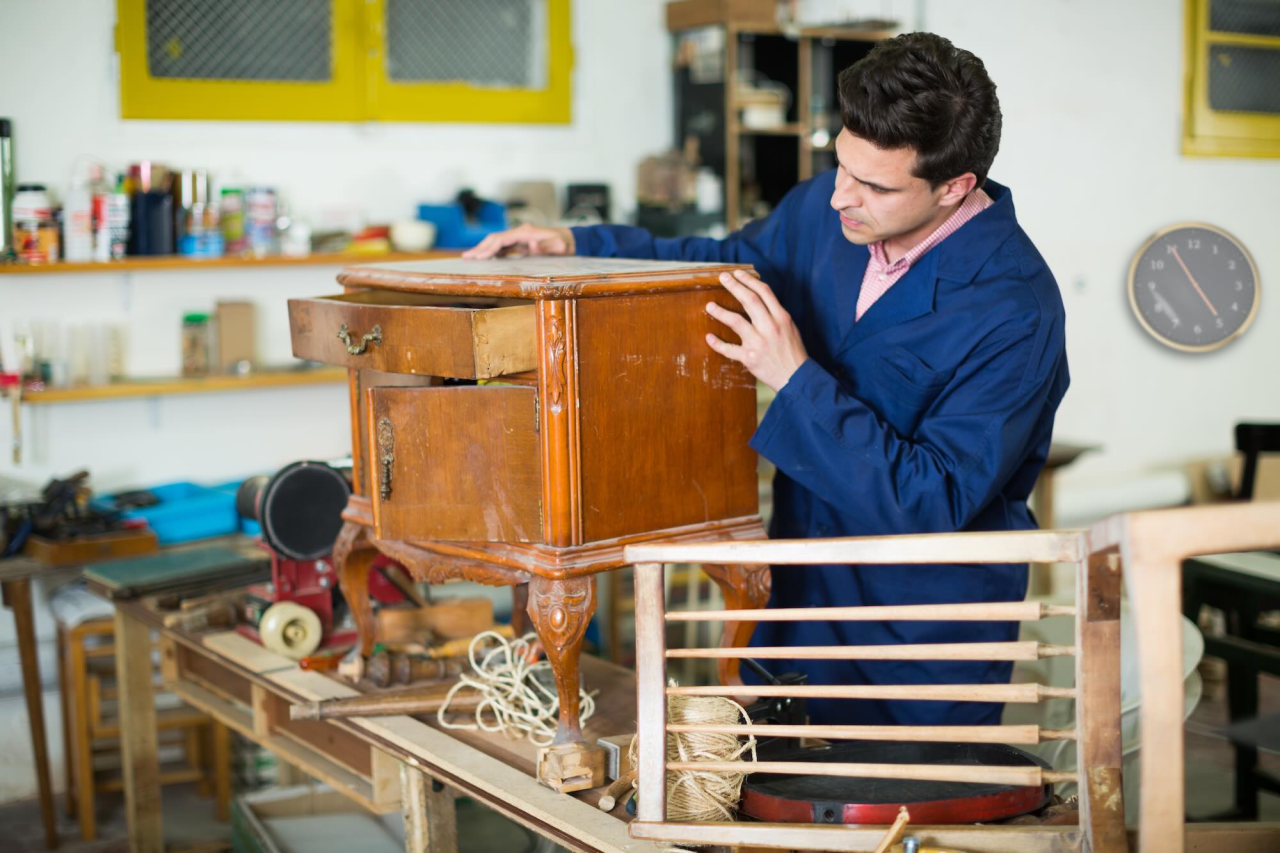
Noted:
**4:55**
